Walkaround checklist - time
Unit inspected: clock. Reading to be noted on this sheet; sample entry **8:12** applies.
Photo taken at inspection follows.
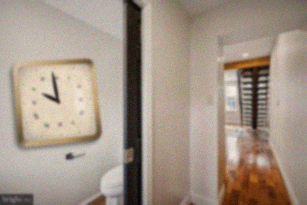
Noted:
**9:59**
